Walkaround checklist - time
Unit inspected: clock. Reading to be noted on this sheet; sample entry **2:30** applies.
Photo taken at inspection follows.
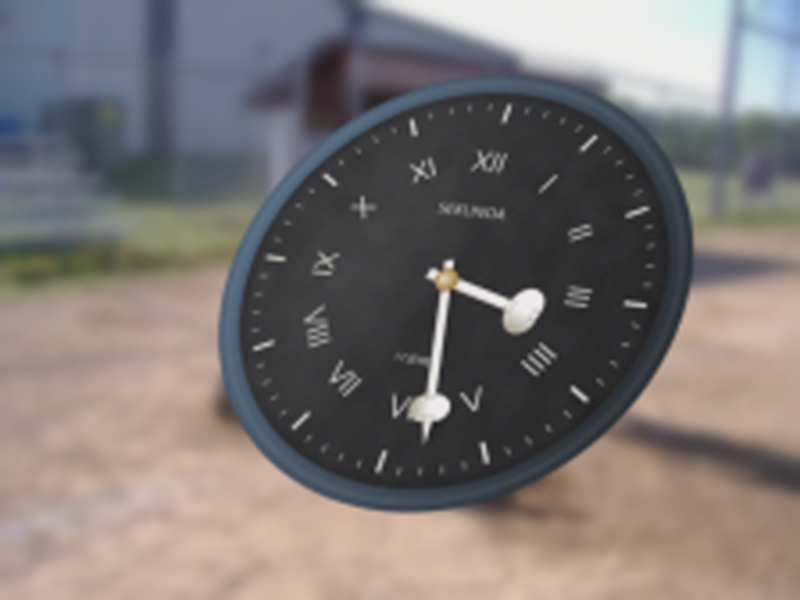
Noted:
**3:28**
